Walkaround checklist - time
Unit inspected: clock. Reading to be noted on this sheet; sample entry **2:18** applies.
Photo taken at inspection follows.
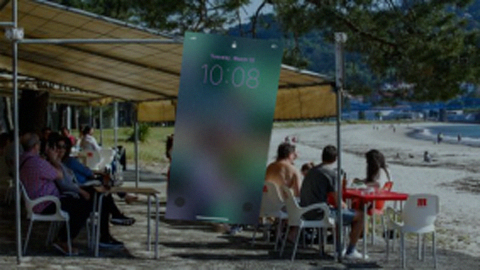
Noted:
**10:08**
